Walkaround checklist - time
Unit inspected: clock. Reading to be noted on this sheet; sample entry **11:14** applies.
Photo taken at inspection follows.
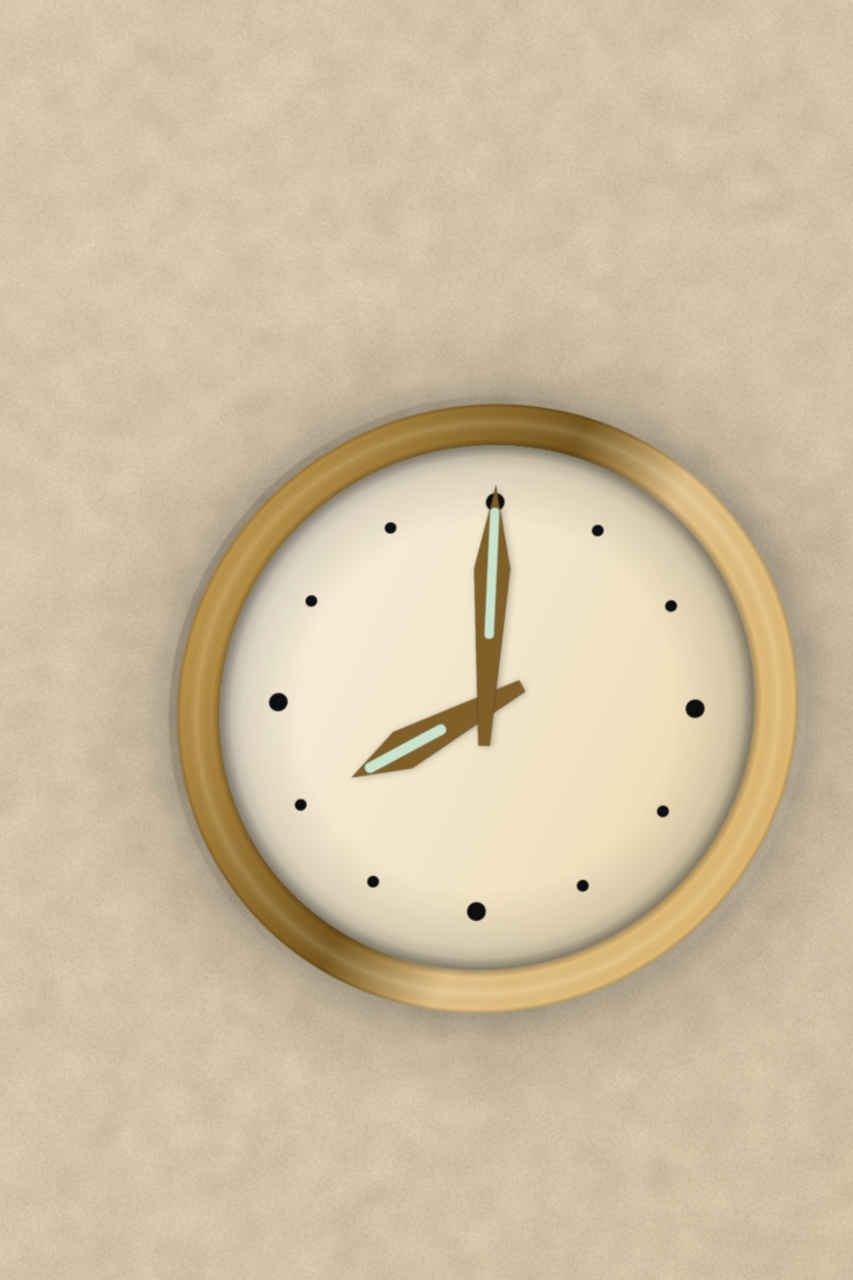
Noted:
**8:00**
